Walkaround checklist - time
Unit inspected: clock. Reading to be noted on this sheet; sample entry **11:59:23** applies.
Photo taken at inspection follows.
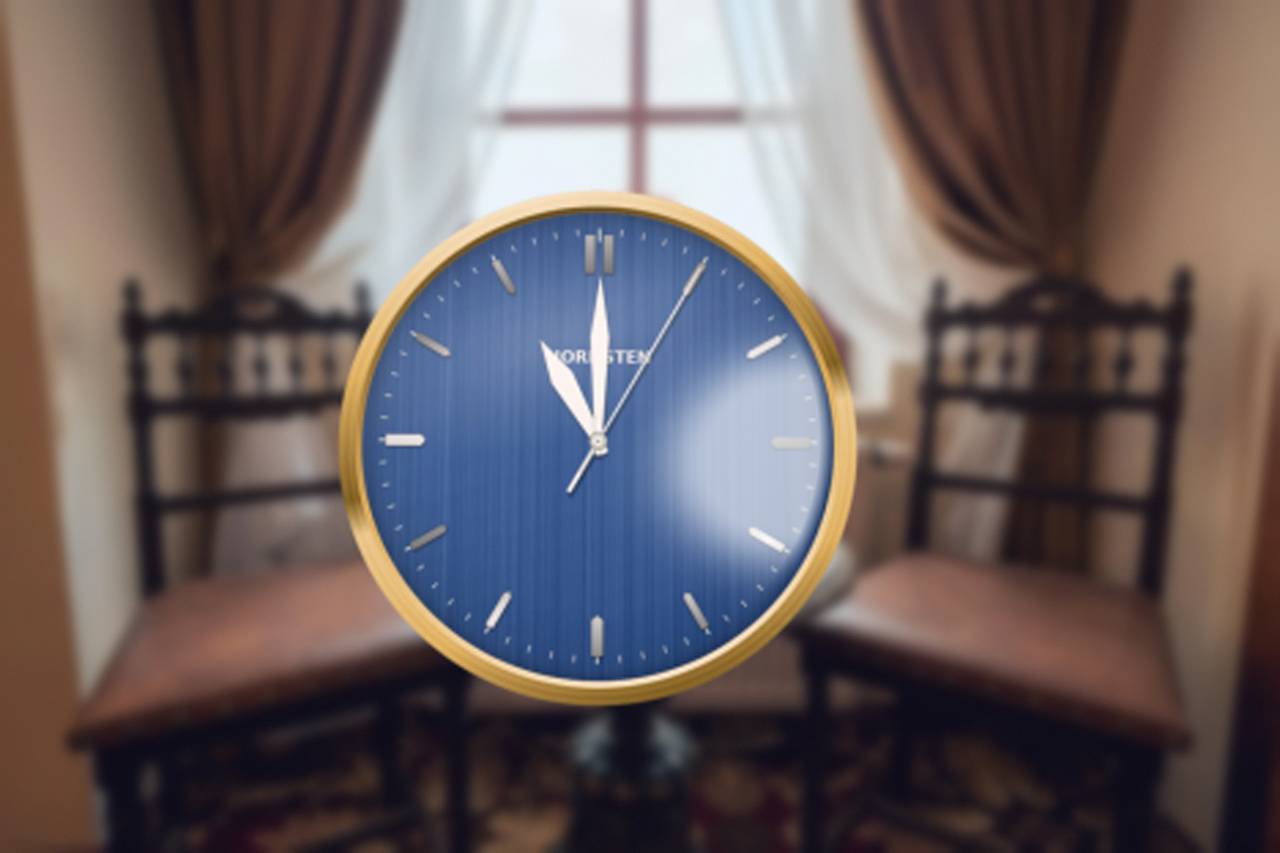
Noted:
**11:00:05**
